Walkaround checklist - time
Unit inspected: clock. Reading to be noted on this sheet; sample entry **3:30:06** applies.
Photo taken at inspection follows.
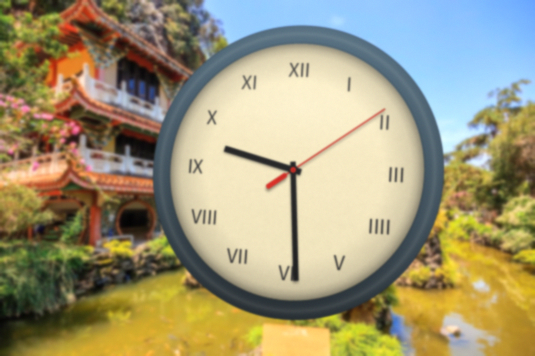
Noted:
**9:29:09**
